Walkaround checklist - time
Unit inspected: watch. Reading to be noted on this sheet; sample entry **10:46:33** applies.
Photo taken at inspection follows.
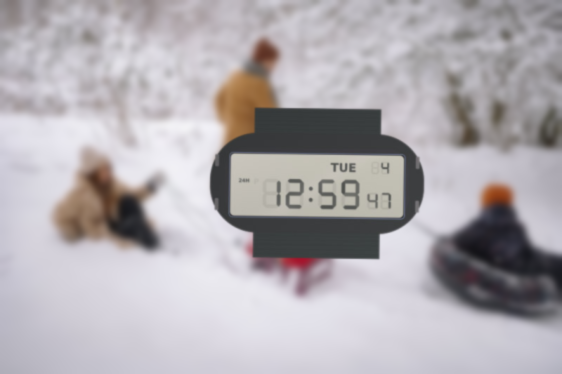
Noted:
**12:59:47**
